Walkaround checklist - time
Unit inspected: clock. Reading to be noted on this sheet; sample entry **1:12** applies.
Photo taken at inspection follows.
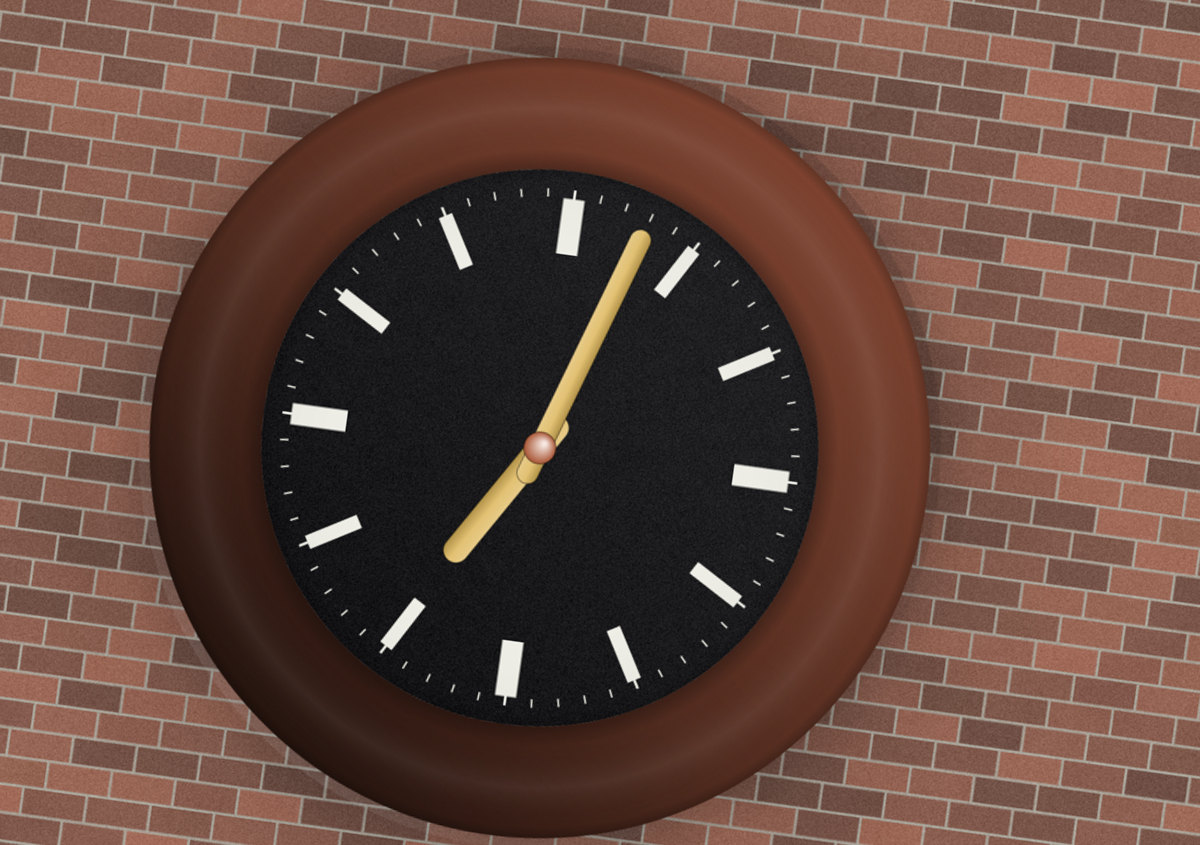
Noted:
**7:03**
